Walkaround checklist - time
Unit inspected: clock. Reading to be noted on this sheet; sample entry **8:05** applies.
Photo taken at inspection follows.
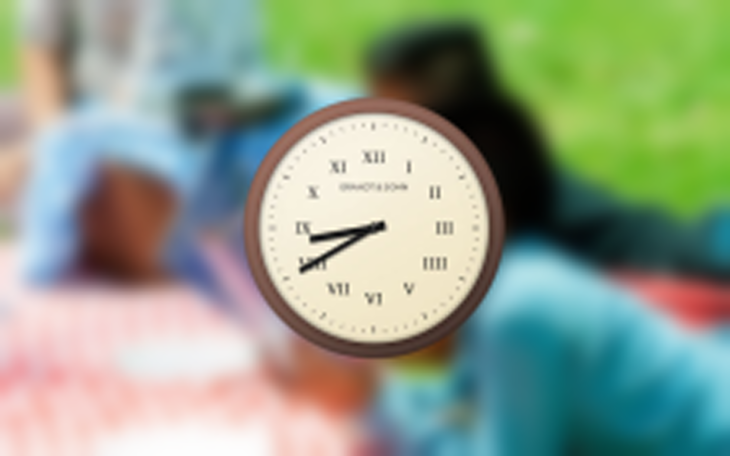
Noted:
**8:40**
